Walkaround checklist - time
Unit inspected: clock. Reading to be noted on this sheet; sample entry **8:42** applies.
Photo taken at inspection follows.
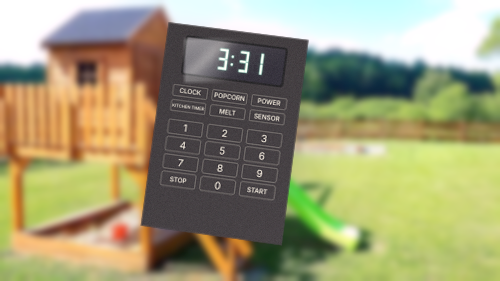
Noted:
**3:31**
